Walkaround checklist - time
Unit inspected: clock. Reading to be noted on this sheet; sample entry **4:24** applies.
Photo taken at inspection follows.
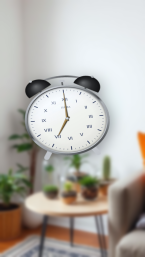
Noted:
**7:00**
